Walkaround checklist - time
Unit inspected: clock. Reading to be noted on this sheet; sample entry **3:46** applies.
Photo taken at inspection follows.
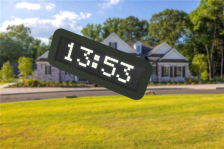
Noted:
**13:53**
